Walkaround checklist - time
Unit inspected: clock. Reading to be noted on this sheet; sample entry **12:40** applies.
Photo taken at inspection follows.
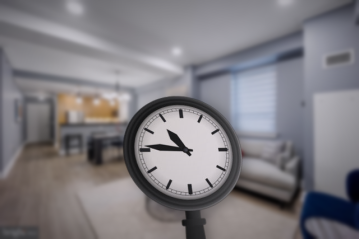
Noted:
**10:46**
